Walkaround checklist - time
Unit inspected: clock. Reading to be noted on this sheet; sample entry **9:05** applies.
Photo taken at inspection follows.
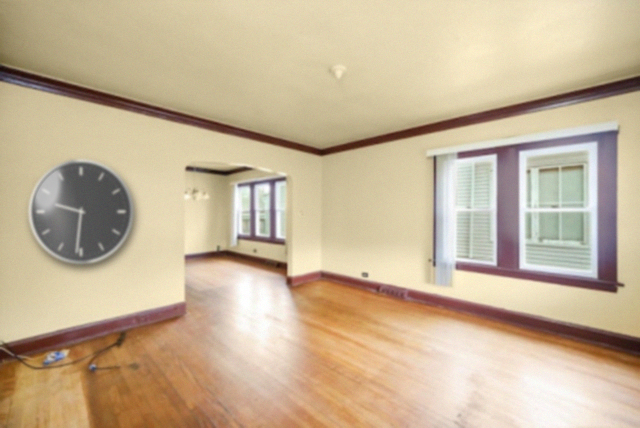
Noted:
**9:31**
